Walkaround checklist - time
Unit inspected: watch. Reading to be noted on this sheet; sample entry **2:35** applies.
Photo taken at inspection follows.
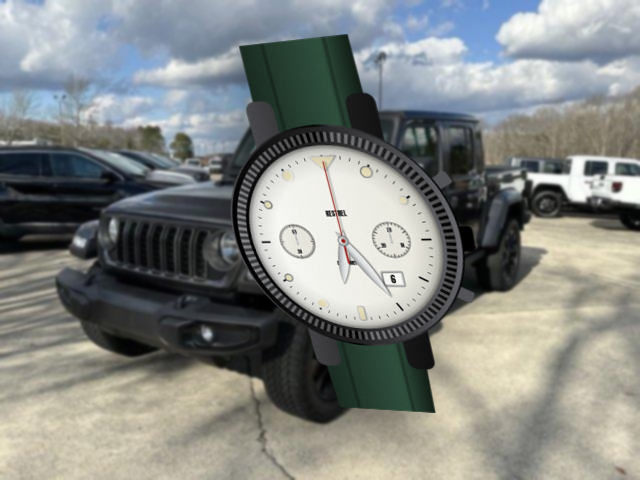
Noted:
**6:25**
